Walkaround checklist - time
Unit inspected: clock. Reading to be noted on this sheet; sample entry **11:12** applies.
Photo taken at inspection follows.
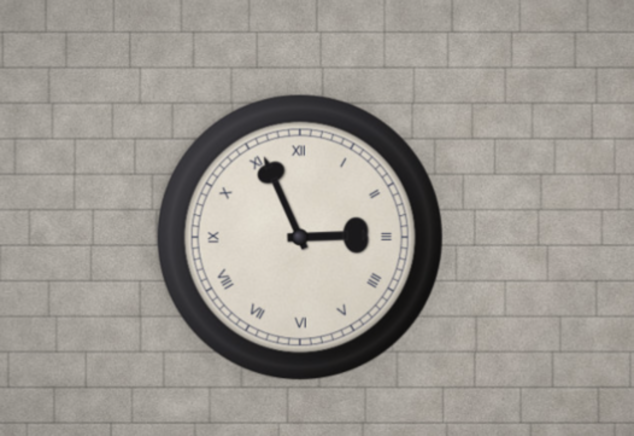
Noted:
**2:56**
